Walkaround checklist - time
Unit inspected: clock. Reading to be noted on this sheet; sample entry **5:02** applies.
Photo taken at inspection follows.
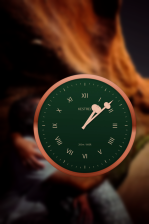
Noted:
**1:08**
